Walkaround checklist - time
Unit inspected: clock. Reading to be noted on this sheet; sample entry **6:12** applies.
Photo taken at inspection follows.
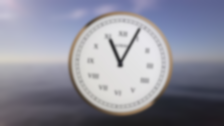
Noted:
**11:04**
